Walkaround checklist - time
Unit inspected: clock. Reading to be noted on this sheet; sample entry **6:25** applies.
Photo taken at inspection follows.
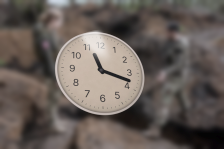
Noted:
**11:18**
